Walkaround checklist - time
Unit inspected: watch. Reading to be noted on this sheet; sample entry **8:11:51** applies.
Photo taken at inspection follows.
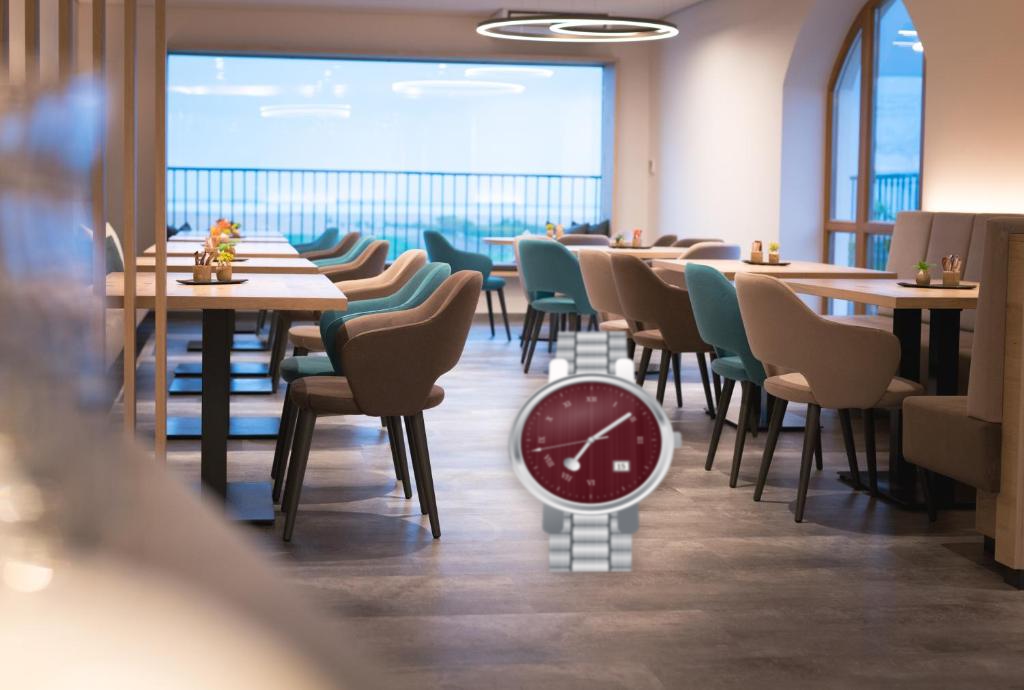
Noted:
**7:08:43**
